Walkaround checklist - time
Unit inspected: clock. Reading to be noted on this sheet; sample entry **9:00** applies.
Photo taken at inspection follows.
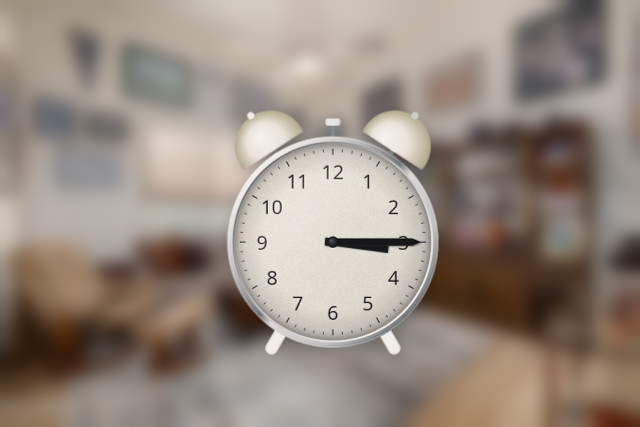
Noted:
**3:15**
